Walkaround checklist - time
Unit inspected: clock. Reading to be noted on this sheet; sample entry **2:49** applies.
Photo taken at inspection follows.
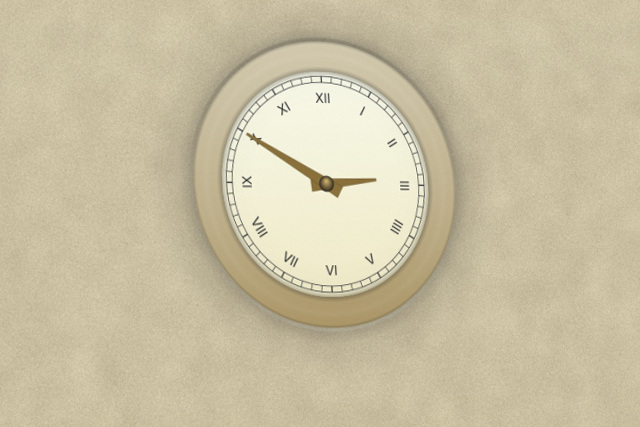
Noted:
**2:50**
